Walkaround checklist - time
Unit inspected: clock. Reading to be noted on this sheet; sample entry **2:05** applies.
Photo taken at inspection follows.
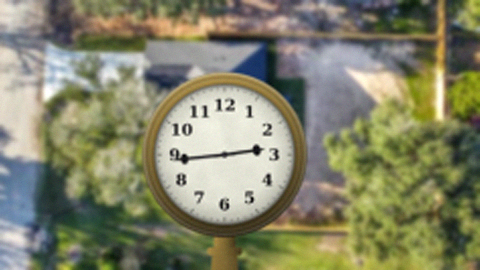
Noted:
**2:44**
